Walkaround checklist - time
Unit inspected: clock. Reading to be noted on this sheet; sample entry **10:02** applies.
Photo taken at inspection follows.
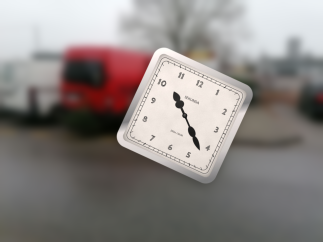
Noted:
**10:22**
